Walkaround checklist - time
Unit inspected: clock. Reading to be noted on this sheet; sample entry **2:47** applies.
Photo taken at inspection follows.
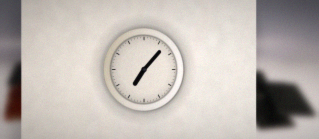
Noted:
**7:07**
